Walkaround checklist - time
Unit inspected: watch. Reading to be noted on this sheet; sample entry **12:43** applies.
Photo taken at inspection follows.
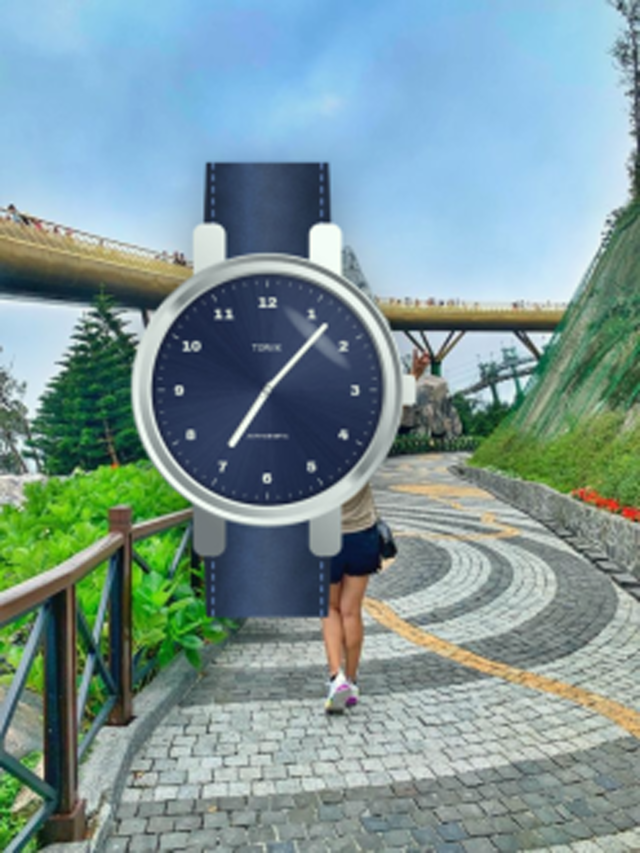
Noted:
**7:07**
